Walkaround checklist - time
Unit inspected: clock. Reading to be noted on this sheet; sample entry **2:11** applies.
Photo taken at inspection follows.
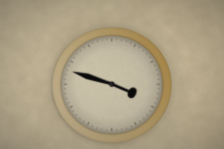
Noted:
**3:48**
